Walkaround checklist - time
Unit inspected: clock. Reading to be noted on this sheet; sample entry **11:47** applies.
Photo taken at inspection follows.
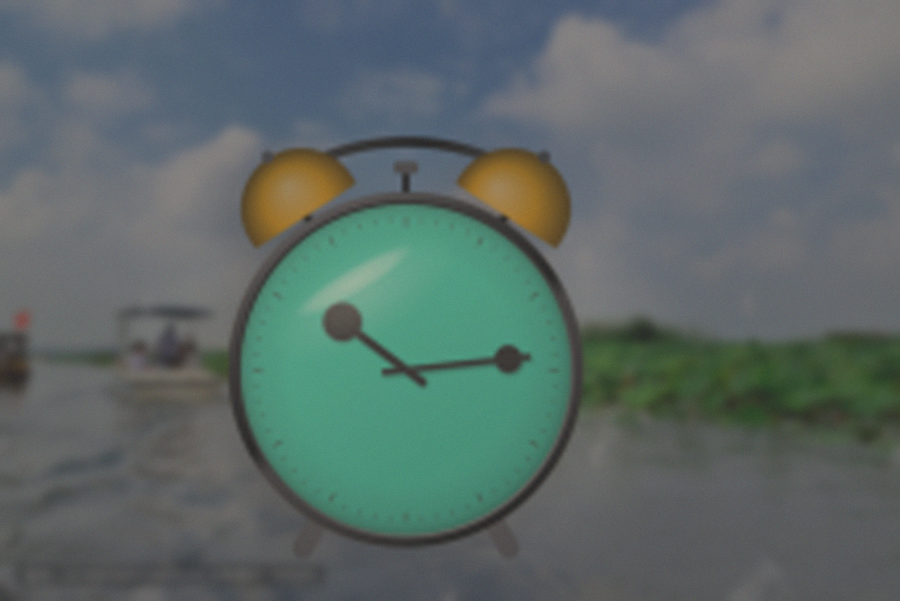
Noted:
**10:14**
